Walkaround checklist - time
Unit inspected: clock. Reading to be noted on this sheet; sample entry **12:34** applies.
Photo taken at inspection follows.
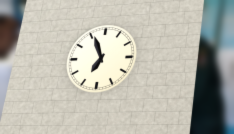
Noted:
**6:56**
